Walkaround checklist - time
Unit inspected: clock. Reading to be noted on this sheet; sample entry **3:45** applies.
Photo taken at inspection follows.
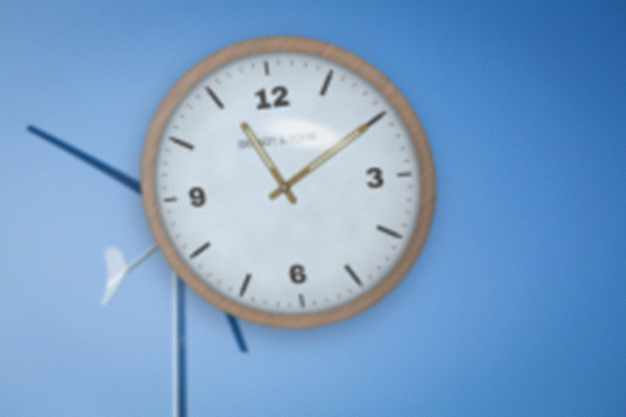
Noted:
**11:10**
